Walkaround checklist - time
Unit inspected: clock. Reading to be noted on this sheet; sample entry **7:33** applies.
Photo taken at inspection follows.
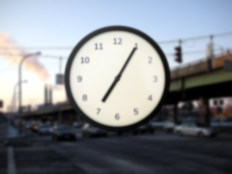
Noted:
**7:05**
